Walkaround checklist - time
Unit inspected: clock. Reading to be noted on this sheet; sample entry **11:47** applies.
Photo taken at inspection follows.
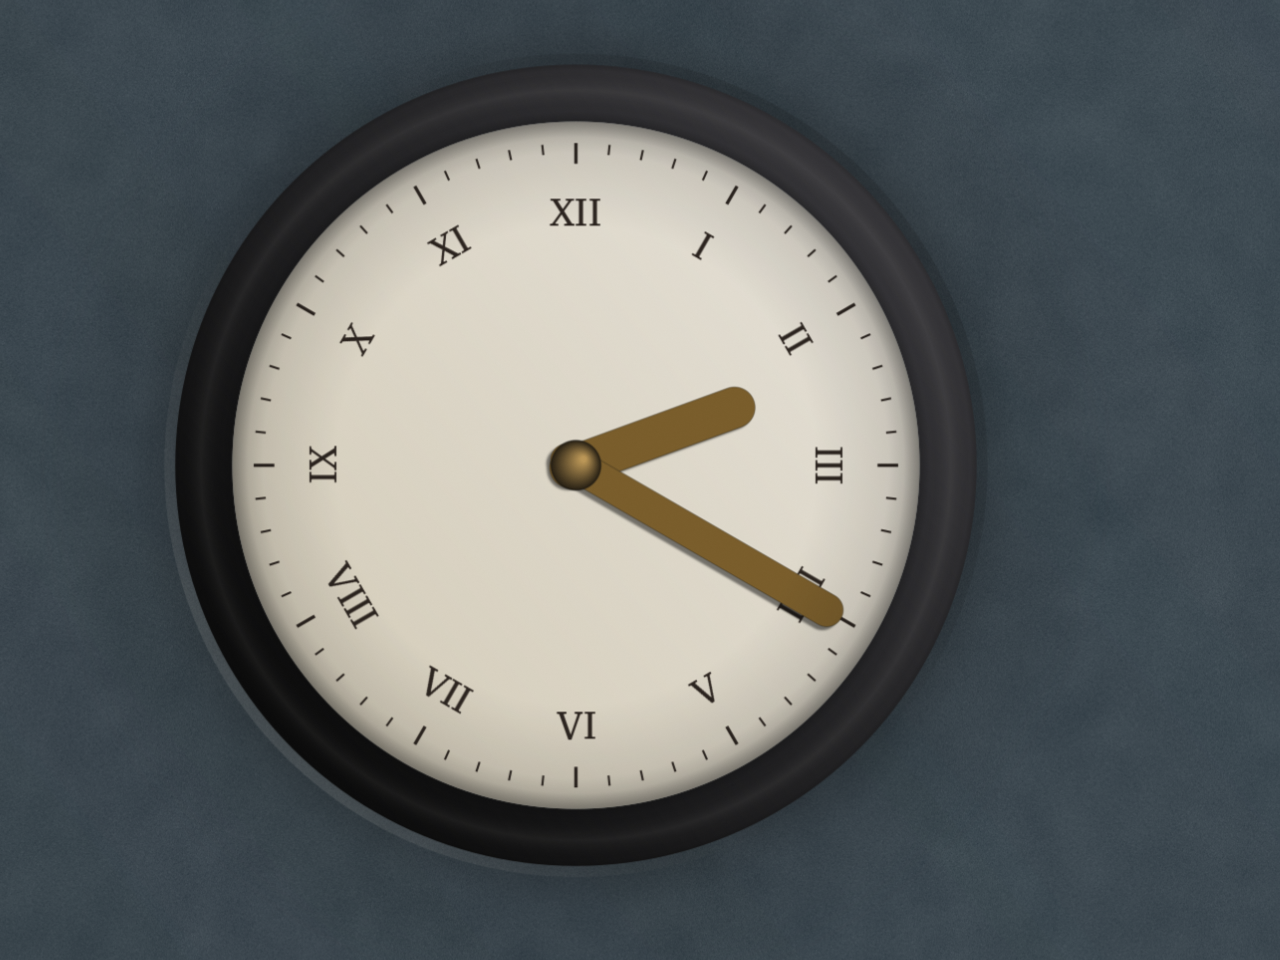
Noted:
**2:20**
